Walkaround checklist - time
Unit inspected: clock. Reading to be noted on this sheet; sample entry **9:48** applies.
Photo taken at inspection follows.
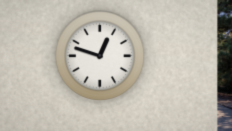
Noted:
**12:48**
